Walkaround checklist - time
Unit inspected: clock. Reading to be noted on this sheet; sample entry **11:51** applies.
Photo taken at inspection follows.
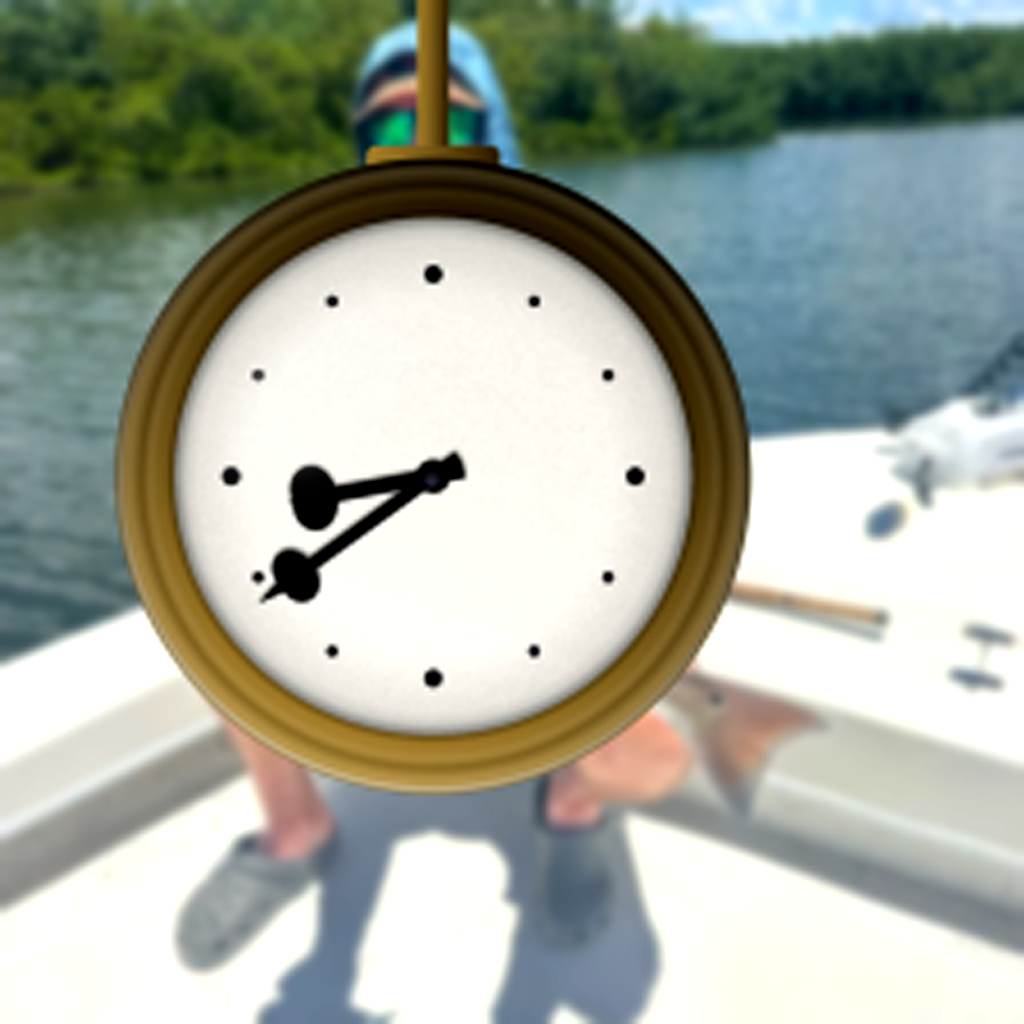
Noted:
**8:39**
